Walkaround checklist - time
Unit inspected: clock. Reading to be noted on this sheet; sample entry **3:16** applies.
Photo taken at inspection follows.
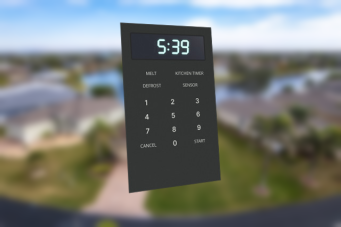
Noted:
**5:39**
